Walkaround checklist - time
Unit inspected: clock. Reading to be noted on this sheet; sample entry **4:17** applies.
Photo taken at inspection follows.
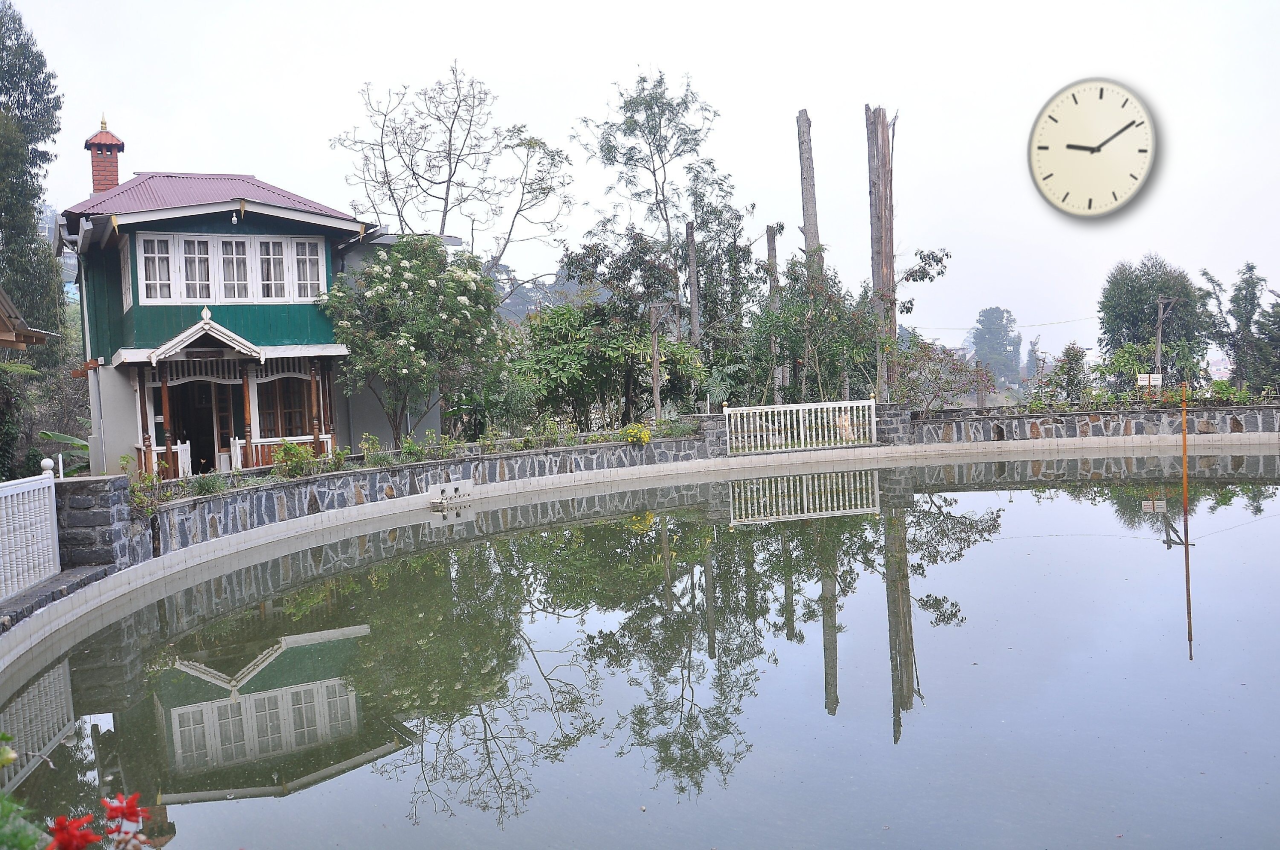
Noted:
**9:09**
